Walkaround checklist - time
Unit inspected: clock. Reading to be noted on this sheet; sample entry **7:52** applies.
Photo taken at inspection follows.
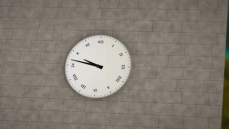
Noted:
**9:47**
